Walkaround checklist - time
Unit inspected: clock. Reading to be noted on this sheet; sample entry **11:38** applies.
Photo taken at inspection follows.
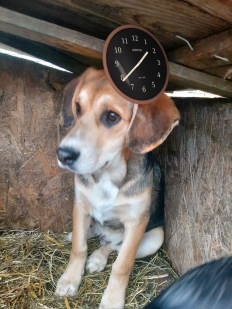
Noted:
**1:39**
